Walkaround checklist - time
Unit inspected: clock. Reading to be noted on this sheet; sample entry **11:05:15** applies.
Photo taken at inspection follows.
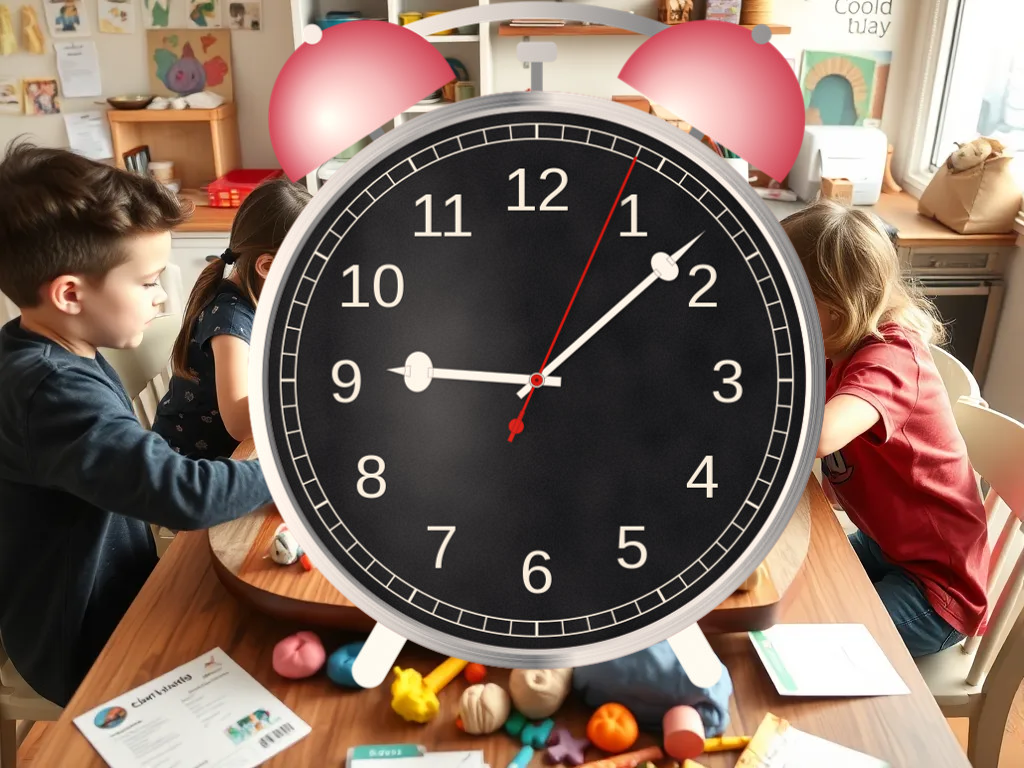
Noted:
**9:08:04**
